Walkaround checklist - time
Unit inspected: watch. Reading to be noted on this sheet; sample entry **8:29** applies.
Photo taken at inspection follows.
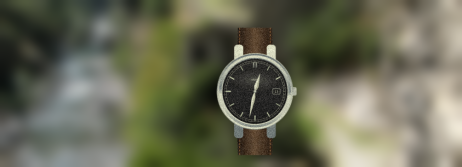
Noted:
**12:32**
